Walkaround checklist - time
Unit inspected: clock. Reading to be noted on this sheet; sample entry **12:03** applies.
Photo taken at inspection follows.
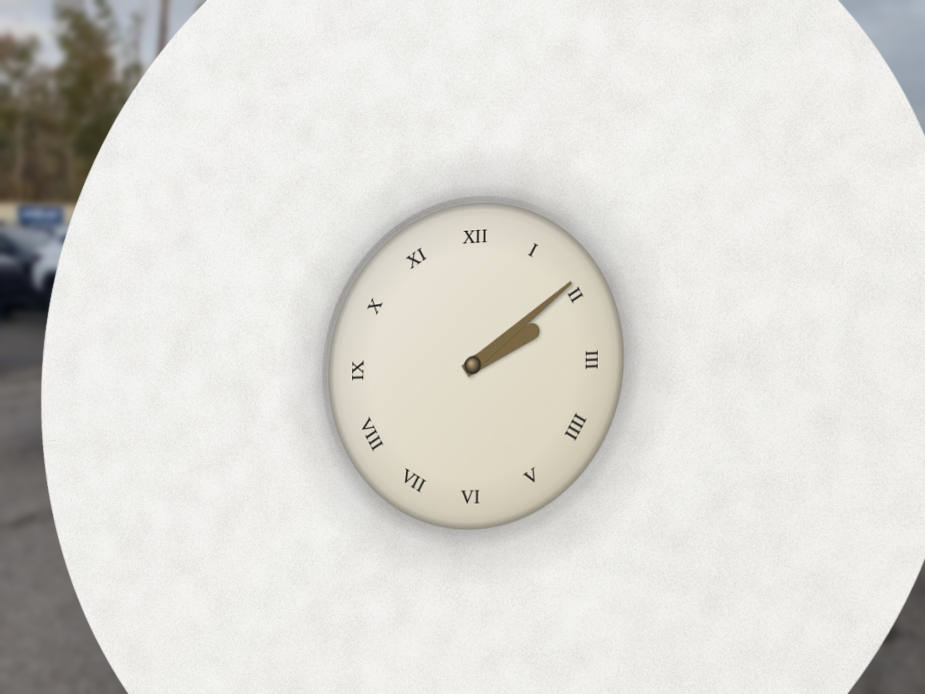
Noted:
**2:09**
